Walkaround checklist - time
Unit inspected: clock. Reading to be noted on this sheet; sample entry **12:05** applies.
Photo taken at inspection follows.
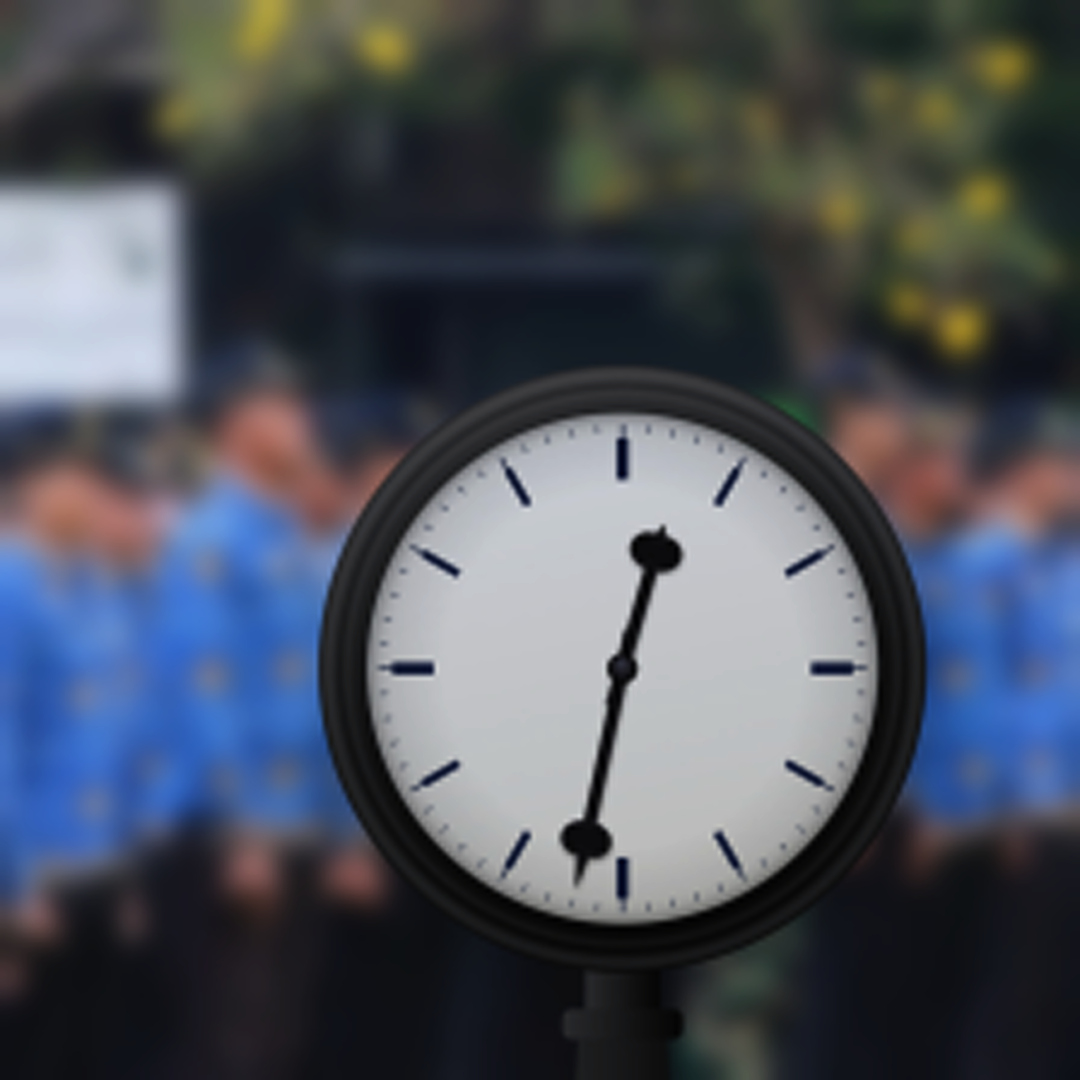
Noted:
**12:32**
